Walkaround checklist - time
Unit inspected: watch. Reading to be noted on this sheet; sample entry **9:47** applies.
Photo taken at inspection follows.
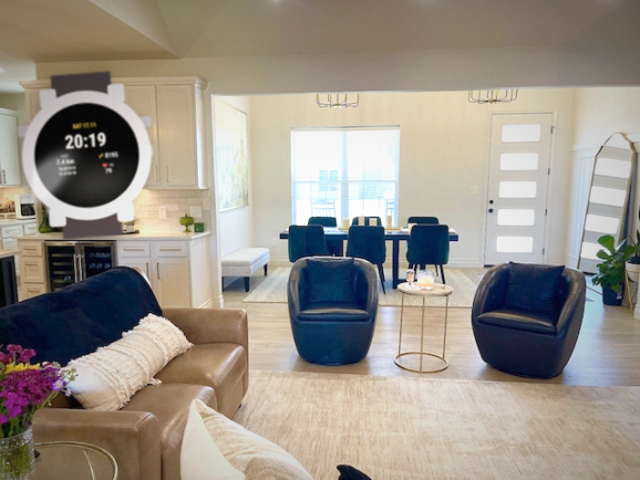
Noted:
**20:19**
